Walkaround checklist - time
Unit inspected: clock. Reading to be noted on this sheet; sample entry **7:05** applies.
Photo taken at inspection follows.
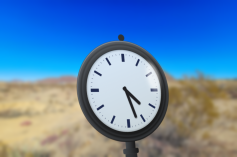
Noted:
**4:27**
